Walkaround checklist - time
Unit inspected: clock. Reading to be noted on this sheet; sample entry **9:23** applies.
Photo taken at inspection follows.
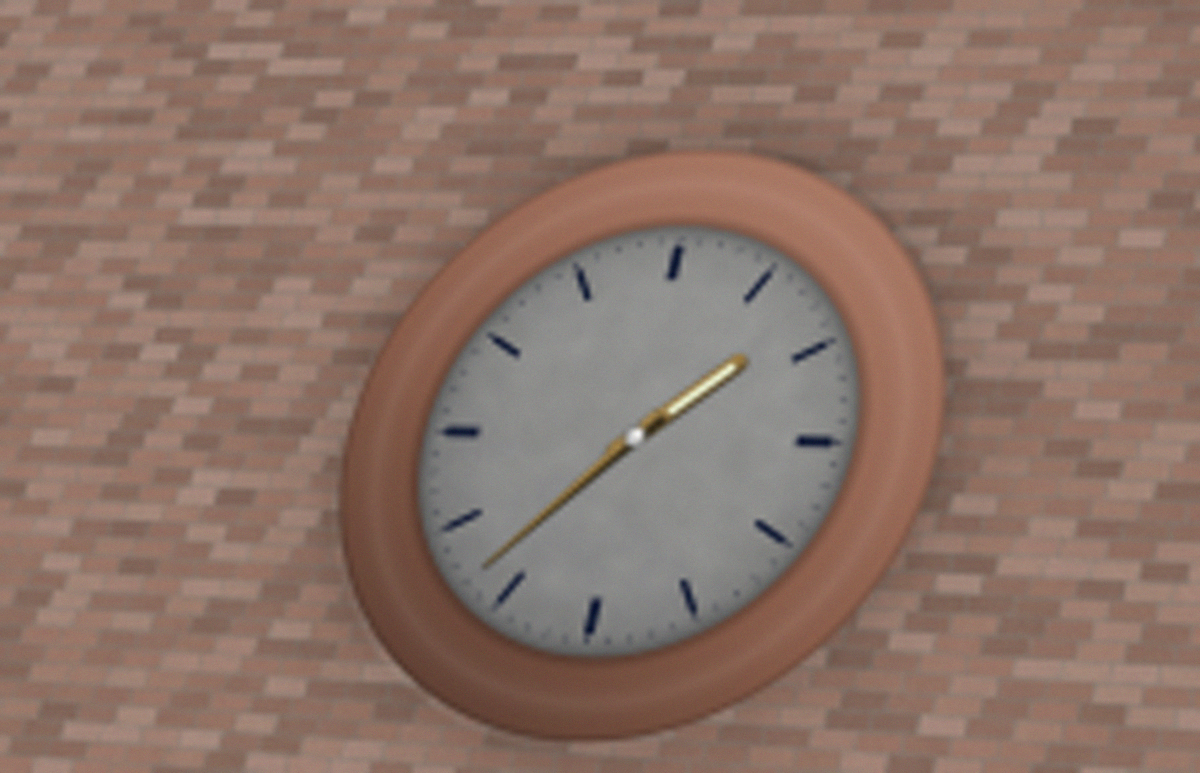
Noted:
**1:37**
